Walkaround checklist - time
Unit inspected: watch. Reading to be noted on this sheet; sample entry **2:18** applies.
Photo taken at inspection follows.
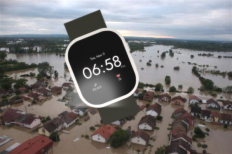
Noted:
**6:58**
